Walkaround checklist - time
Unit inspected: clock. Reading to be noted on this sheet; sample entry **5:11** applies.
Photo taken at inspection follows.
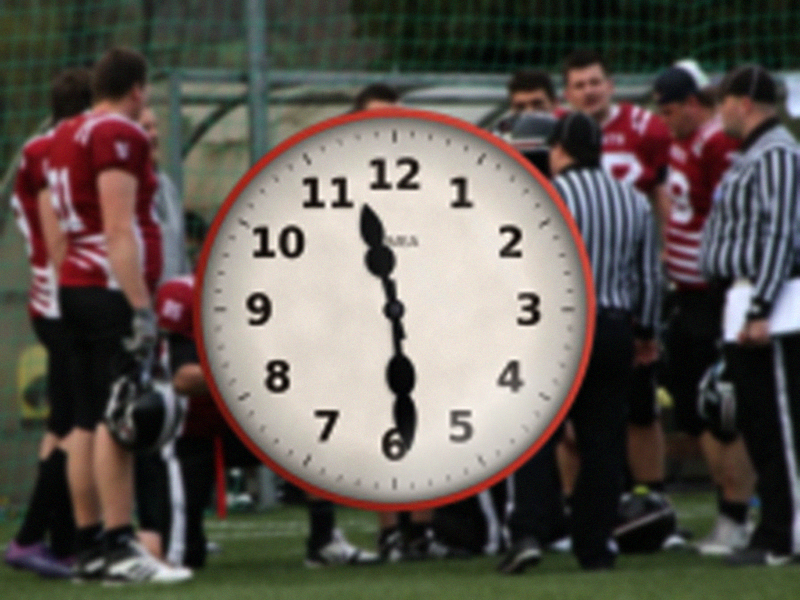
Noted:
**11:29**
